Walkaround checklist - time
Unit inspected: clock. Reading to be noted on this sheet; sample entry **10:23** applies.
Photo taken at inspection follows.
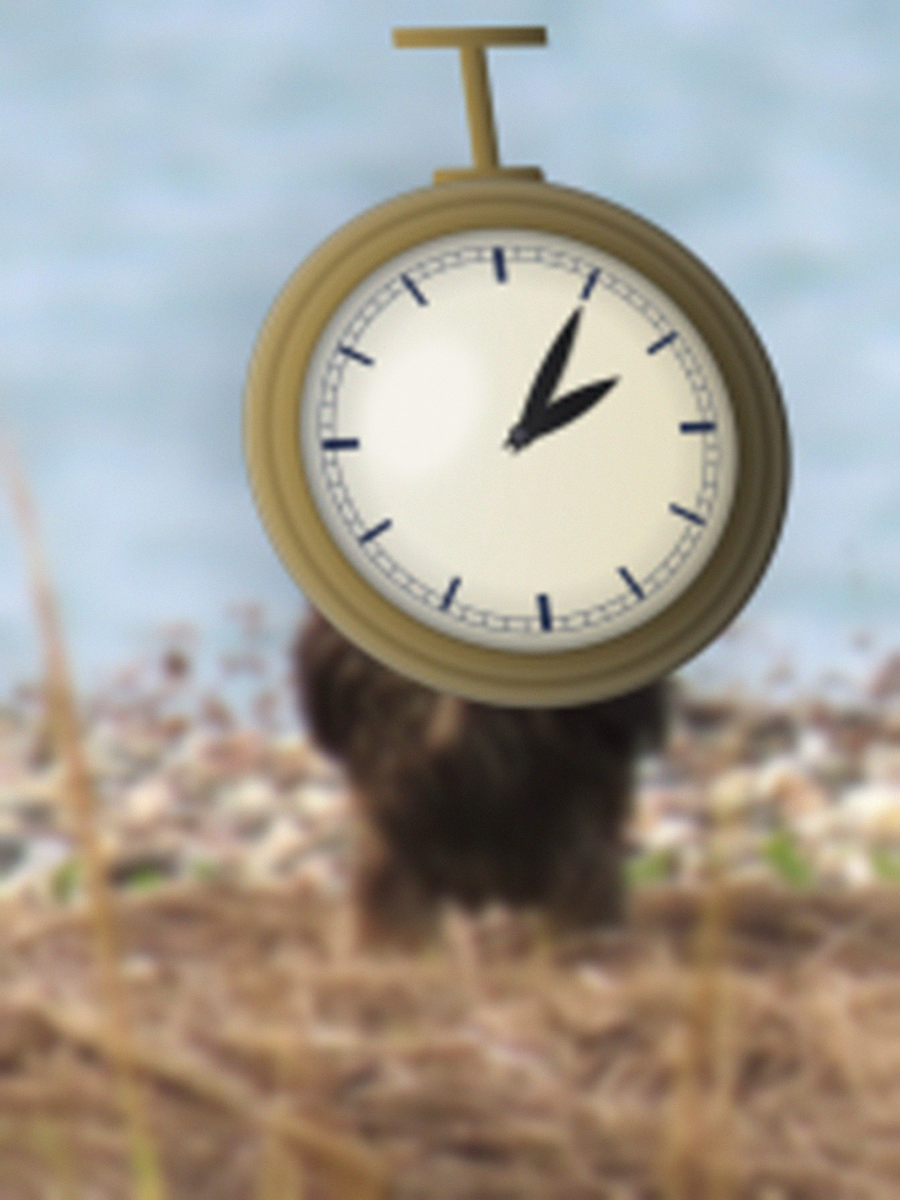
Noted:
**2:05**
